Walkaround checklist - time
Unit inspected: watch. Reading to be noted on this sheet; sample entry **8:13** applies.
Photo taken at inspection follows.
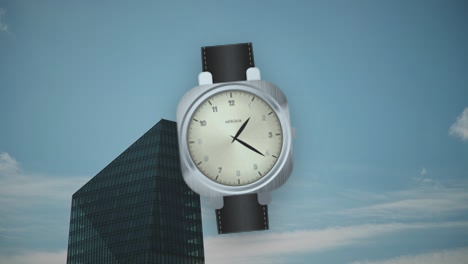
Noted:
**1:21**
